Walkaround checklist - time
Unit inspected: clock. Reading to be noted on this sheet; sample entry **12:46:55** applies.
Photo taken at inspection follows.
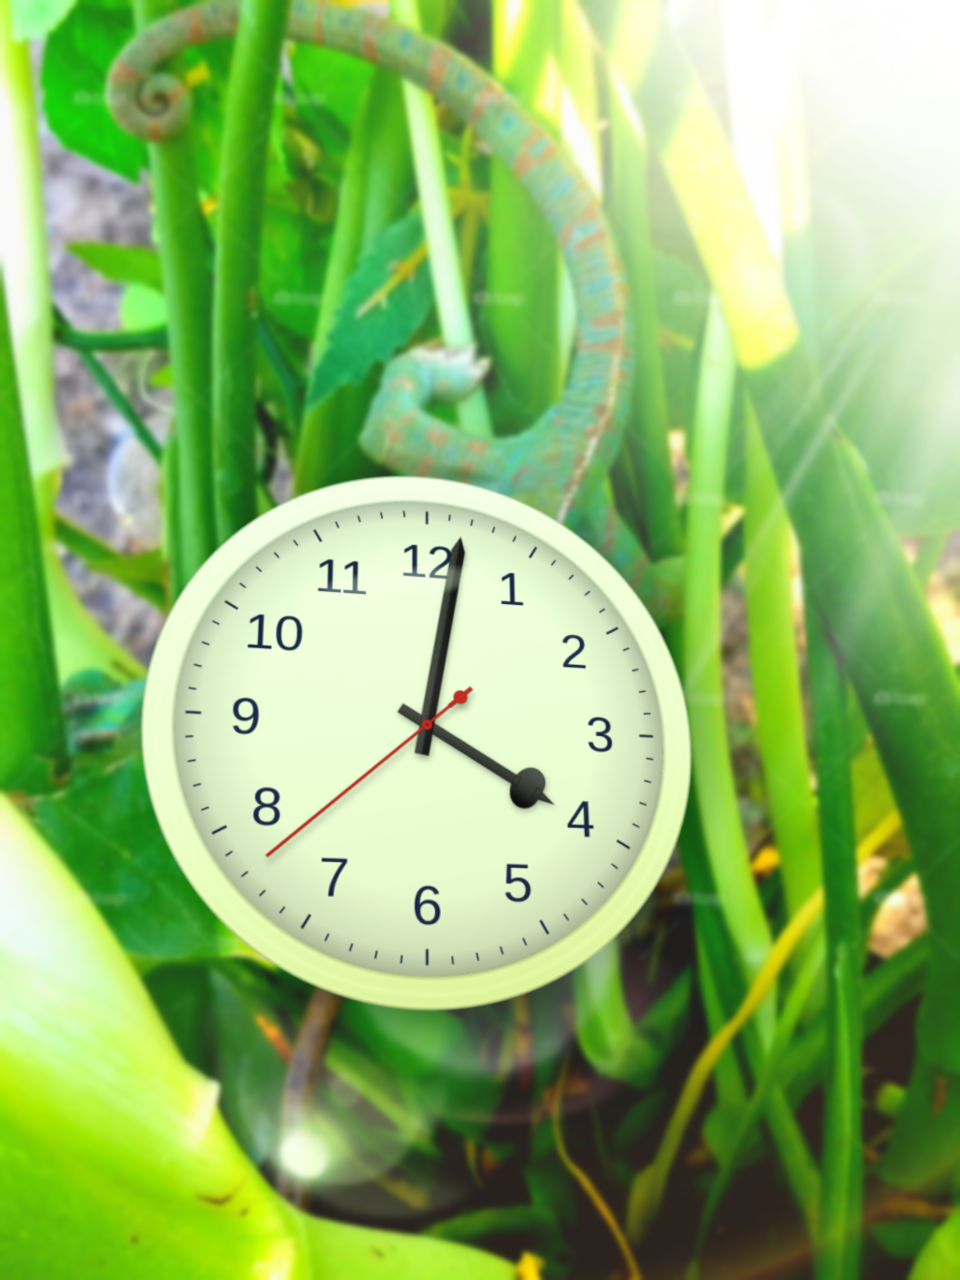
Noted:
**4:01:38**
